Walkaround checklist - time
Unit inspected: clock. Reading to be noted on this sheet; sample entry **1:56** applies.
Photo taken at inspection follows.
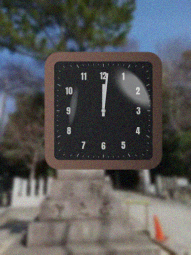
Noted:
**12:01**
